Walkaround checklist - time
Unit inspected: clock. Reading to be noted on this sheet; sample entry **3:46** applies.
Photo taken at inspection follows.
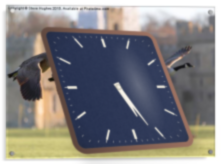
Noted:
**5:26**
